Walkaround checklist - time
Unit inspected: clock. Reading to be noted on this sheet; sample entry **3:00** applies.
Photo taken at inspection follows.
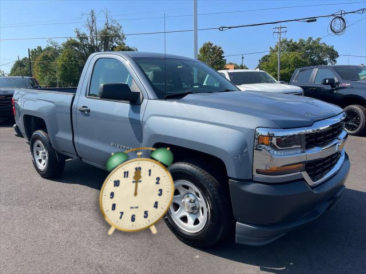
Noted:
**12:00**
